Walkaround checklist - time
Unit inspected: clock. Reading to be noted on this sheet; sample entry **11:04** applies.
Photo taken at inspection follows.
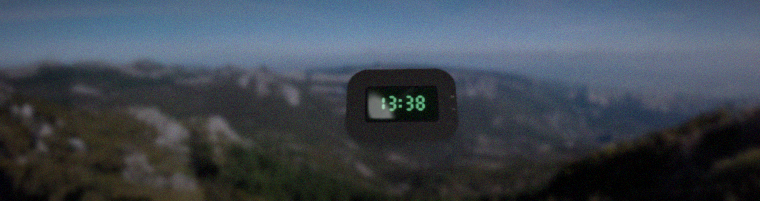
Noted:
**13:38**
